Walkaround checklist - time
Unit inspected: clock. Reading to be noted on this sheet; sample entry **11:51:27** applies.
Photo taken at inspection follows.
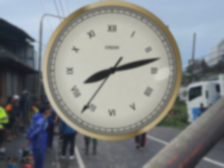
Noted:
**8:12:36**
